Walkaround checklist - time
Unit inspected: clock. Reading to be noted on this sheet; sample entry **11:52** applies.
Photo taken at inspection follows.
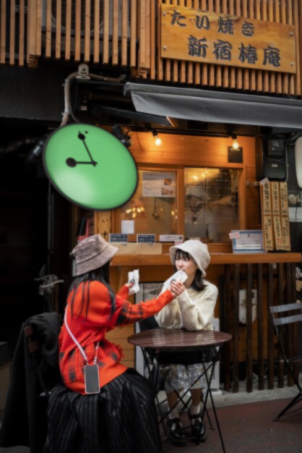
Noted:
**8:58**
